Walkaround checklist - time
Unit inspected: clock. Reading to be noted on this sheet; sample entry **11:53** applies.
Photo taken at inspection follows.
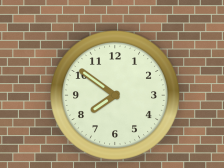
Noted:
**7:51**
